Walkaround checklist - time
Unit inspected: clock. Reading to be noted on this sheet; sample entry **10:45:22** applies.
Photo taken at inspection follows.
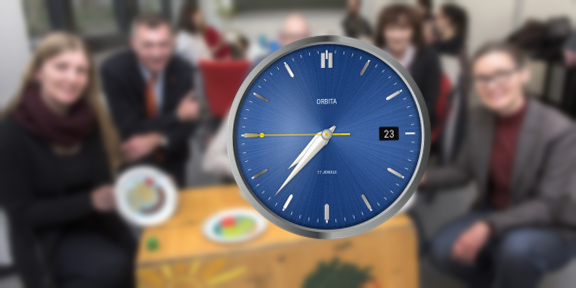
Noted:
**7:36:45**
